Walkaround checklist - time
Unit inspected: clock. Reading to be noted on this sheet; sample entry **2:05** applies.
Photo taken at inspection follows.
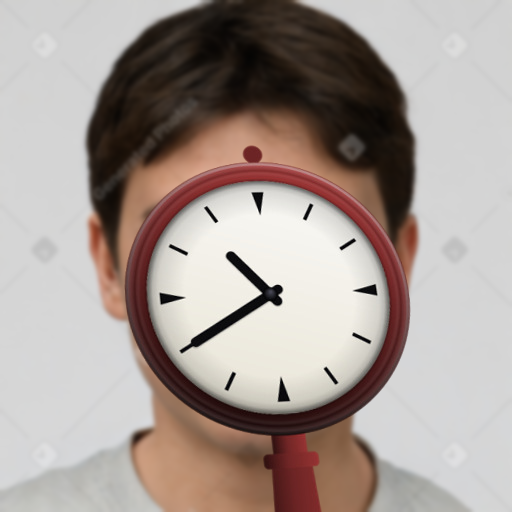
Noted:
**10:40**
